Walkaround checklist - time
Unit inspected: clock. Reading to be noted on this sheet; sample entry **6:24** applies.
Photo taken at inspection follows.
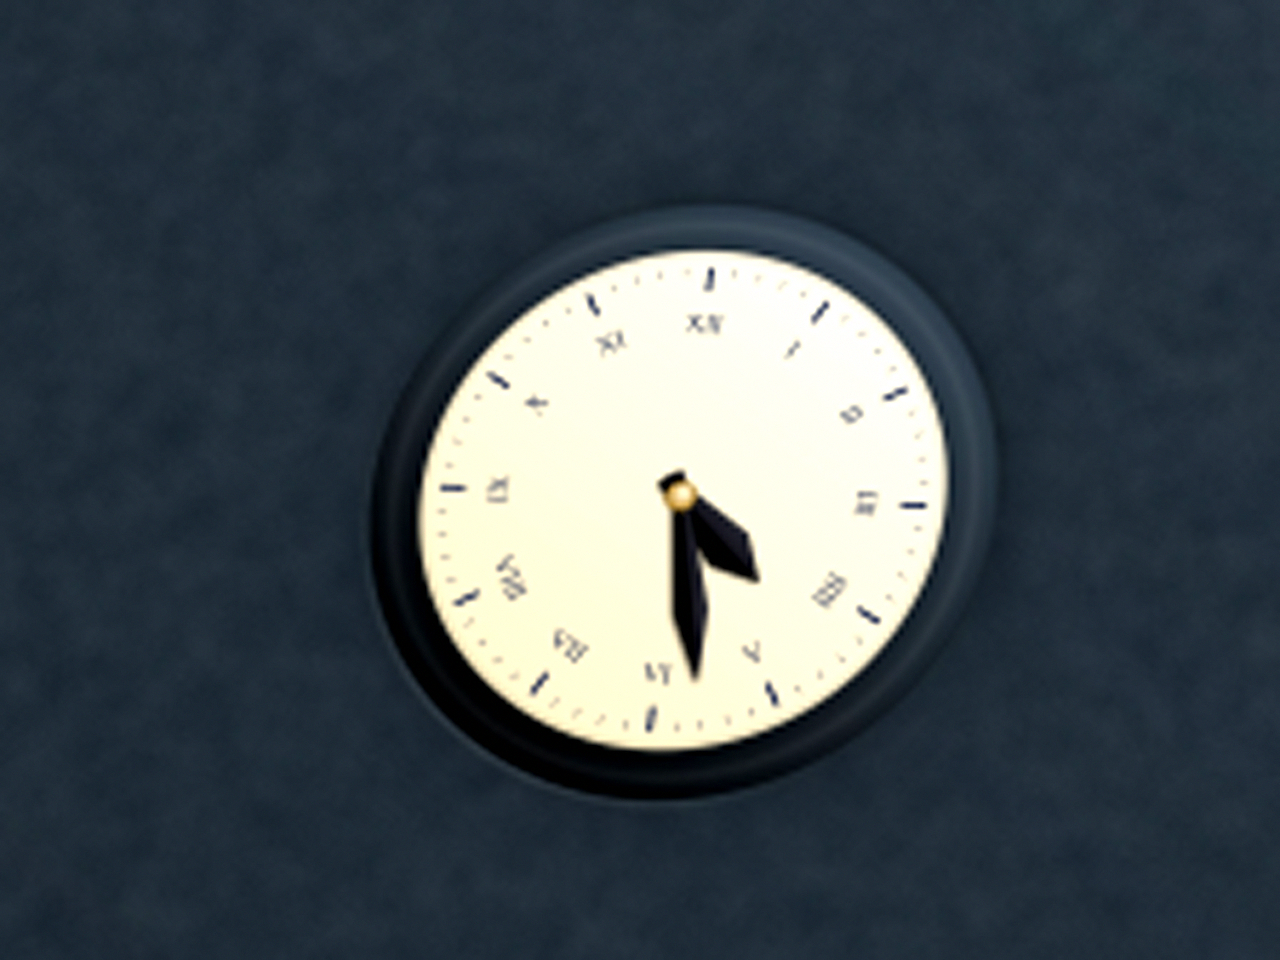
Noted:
**4:28**
